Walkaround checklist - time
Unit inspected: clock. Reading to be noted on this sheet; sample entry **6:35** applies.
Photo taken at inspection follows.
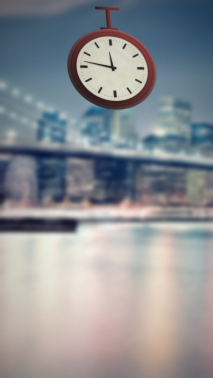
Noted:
**11:47**
